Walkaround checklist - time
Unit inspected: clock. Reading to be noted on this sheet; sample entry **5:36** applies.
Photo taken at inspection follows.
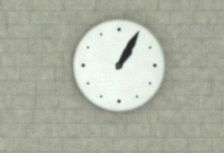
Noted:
**1:05**
